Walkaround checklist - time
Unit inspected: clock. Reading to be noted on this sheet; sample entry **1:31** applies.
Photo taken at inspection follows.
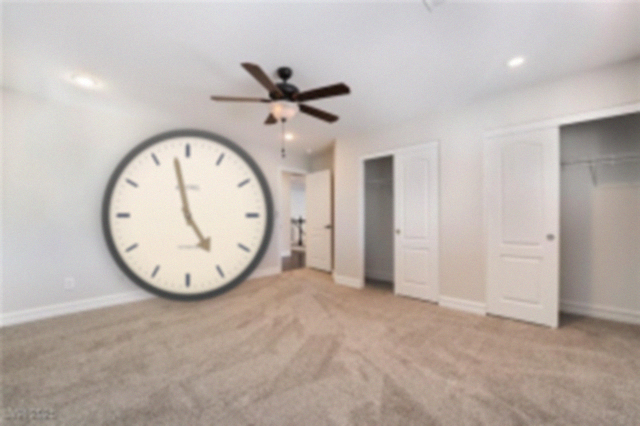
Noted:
**4:58**
